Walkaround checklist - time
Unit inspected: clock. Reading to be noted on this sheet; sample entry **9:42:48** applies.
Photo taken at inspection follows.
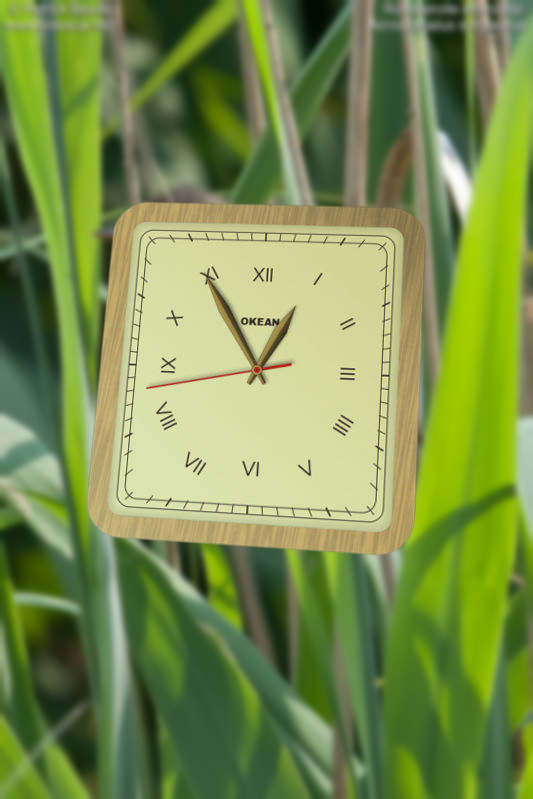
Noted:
**12:54:43**
